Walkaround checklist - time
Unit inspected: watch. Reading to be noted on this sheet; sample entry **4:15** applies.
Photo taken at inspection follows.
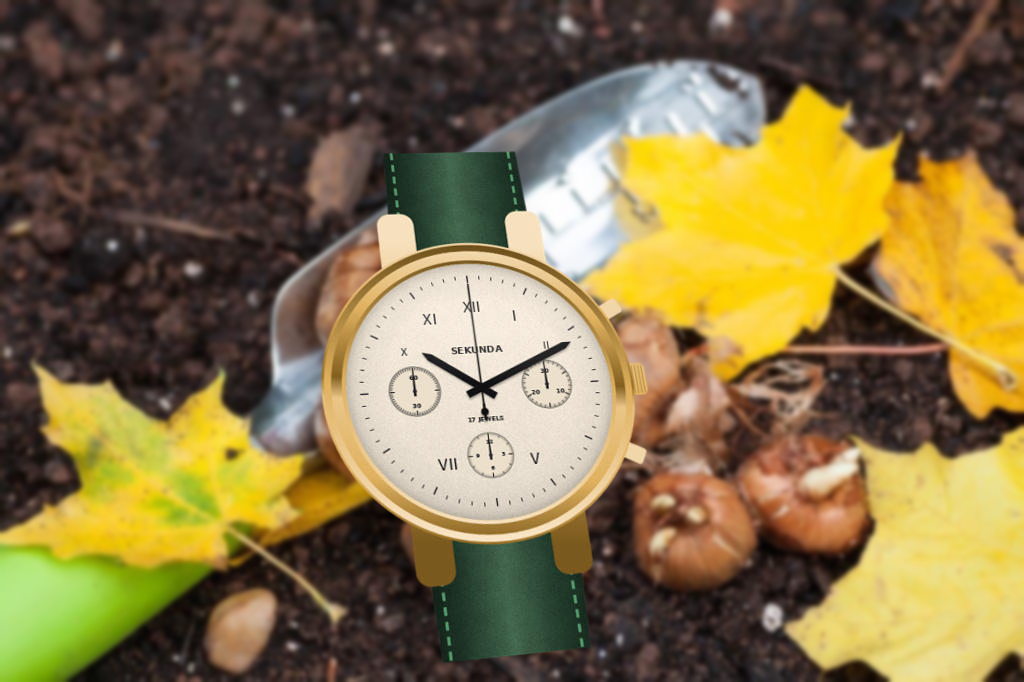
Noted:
**10:11**
